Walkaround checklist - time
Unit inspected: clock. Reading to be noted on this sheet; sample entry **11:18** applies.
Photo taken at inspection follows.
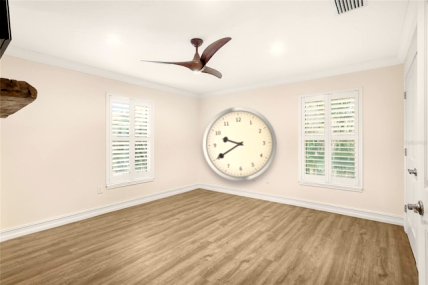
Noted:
**9:40**
